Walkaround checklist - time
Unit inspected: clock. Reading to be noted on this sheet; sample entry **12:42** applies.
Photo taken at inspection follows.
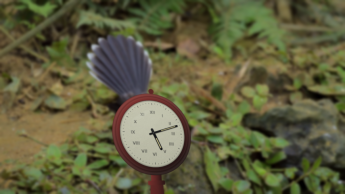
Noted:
**5:12**
